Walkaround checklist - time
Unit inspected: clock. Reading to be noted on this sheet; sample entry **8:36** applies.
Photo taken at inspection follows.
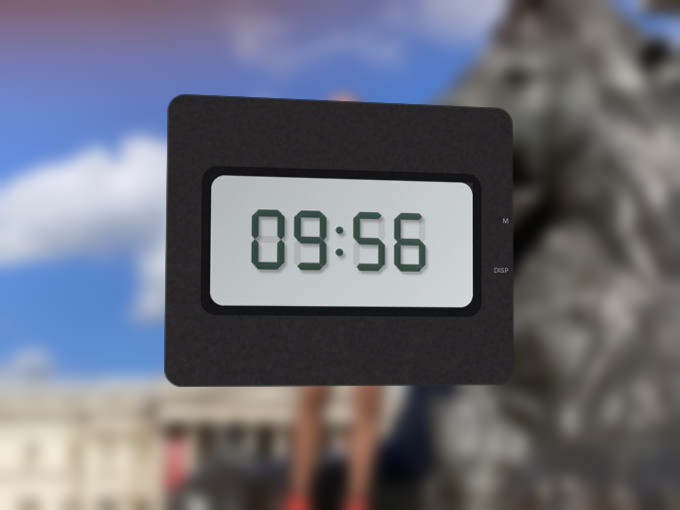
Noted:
**9:56**
